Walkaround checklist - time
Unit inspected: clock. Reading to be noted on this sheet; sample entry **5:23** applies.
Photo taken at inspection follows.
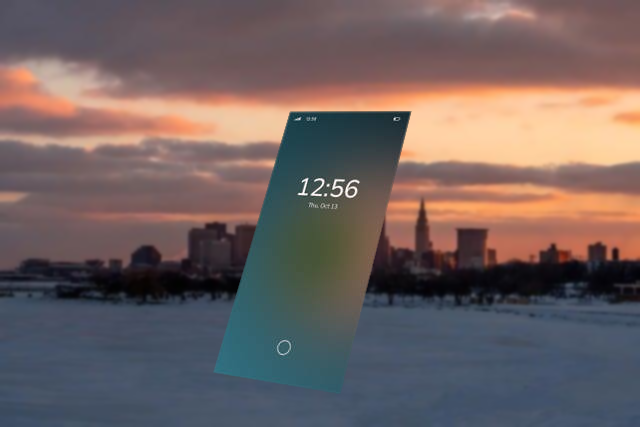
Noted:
**12:56**
